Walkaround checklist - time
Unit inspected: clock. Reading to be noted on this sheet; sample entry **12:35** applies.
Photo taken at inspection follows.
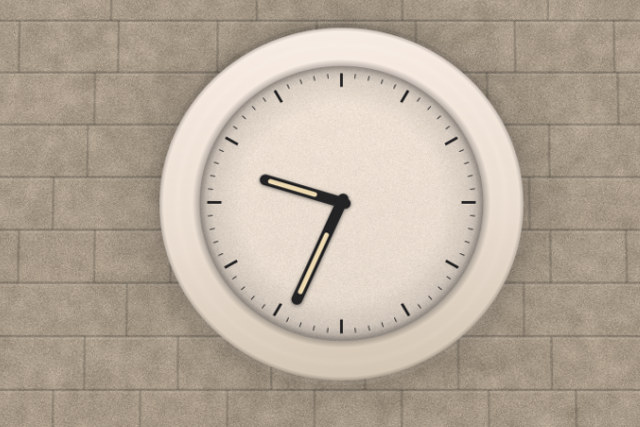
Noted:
**9:34**
